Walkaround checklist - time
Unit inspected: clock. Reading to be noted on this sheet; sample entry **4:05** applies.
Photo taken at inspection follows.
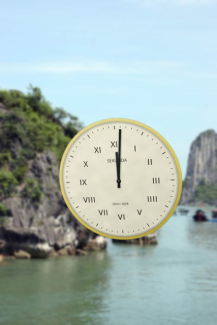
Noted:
**12:01**
